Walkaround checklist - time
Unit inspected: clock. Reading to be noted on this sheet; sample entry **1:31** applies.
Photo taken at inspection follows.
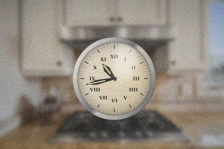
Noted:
**10:43**
